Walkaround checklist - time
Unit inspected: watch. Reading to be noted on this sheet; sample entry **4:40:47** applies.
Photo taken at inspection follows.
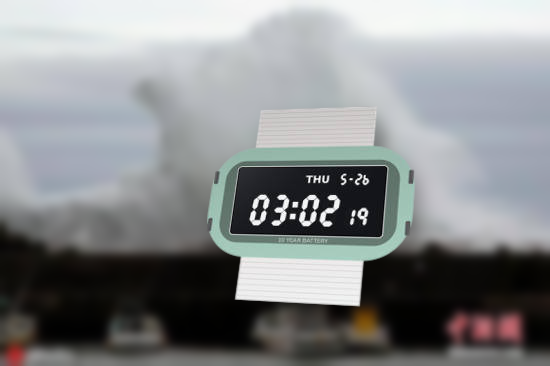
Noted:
**3:02:19**
